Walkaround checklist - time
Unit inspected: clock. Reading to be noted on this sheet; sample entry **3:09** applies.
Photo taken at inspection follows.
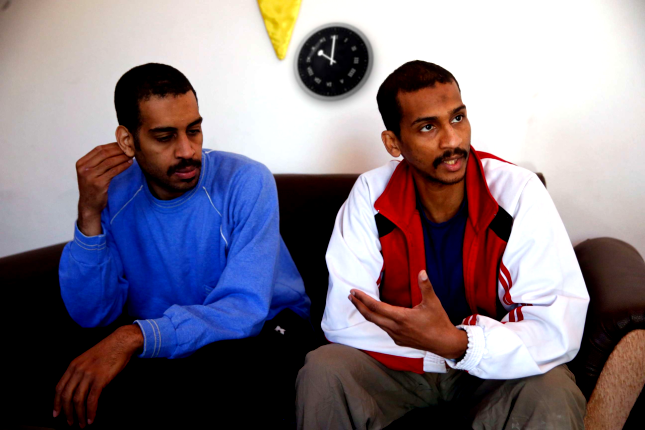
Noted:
**10:00**
